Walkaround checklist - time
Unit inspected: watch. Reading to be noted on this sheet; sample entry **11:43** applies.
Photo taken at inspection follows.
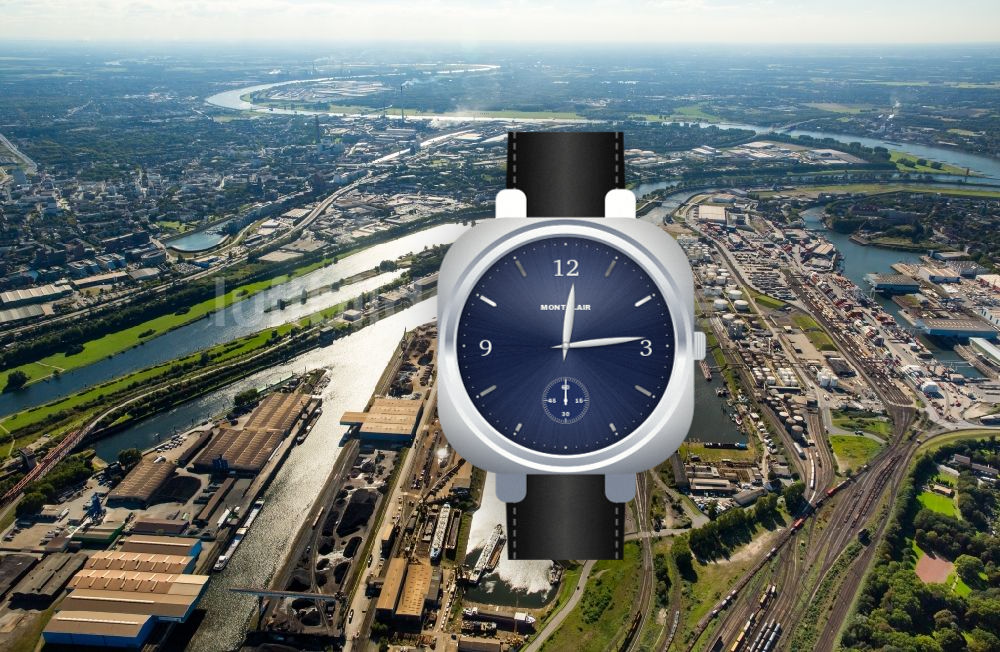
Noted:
**12:14**
